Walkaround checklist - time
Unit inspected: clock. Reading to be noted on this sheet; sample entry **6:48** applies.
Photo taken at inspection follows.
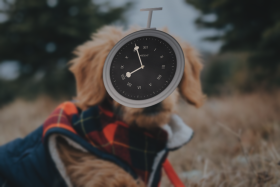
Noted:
**7:56**
